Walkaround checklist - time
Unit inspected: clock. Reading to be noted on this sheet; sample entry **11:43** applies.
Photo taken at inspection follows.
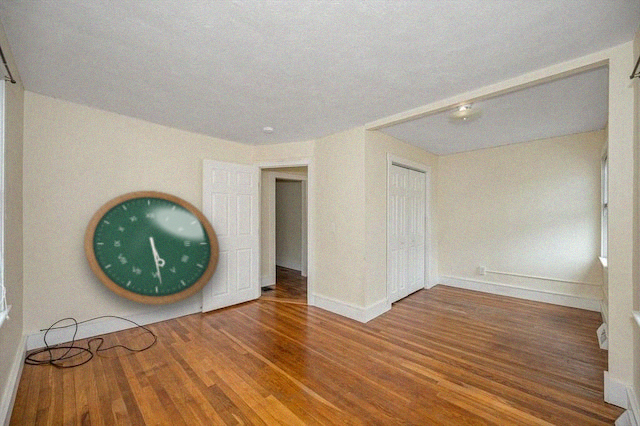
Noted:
**5:29**
